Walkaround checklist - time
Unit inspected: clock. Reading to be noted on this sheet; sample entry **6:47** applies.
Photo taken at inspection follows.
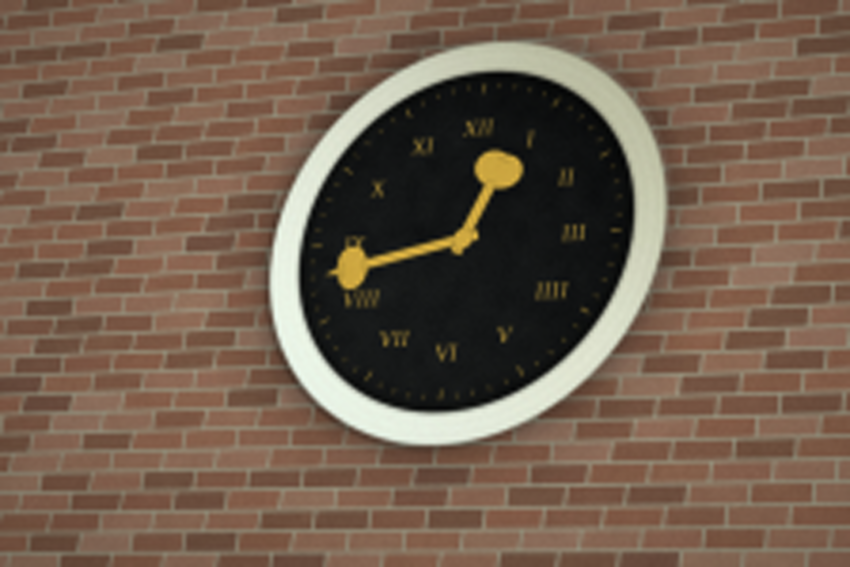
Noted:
**12:43**
